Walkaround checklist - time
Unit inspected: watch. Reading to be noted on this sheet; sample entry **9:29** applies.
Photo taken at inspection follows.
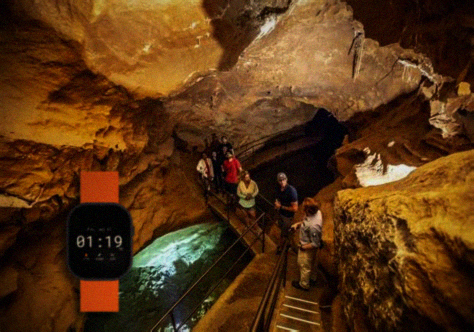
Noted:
**1:19**
